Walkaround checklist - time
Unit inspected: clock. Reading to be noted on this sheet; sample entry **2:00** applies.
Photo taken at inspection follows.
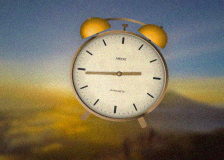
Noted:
**2:44**
